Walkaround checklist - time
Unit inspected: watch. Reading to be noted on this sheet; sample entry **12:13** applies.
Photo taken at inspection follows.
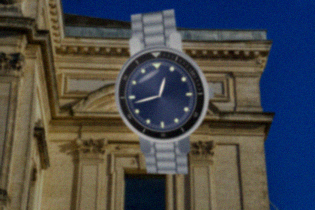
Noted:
**12:43**
